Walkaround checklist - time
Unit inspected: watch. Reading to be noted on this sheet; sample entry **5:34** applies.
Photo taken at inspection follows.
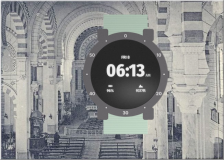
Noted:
**6:13**
